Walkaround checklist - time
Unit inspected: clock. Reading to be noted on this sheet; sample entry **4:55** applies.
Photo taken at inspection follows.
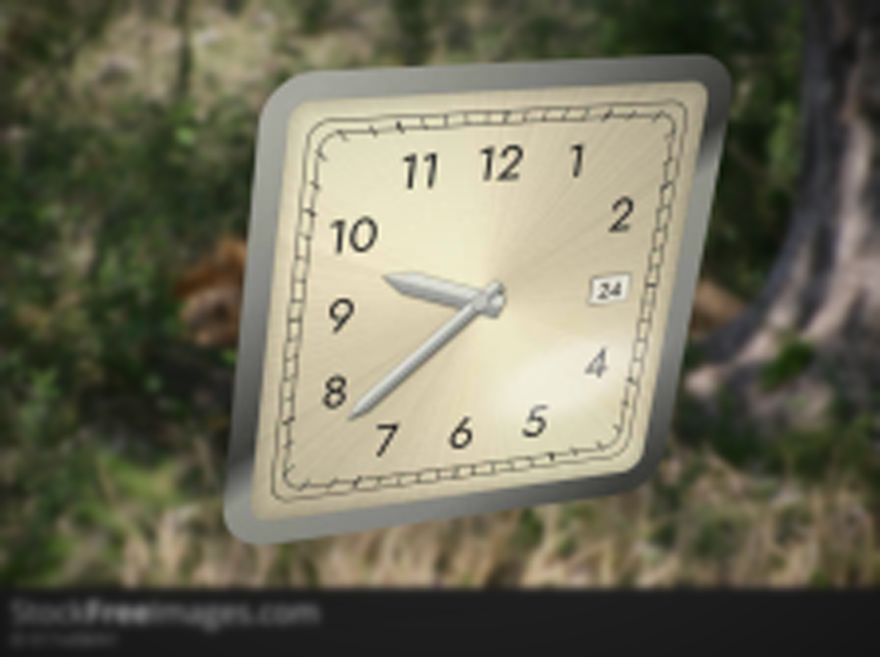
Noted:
**9:38**
